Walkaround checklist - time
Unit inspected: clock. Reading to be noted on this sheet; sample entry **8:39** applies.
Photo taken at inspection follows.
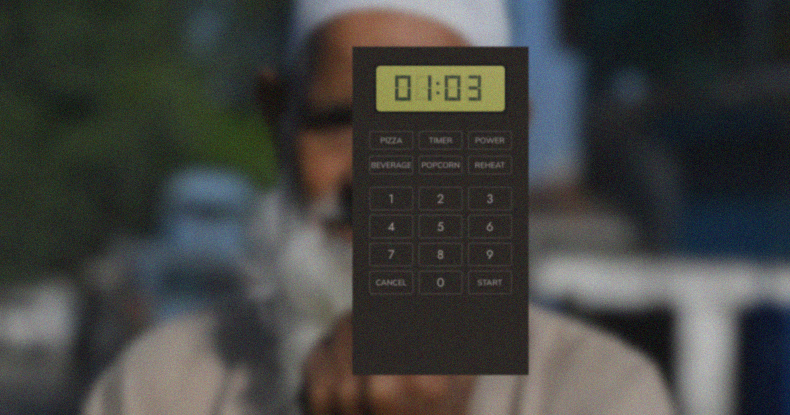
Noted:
**1:03**
